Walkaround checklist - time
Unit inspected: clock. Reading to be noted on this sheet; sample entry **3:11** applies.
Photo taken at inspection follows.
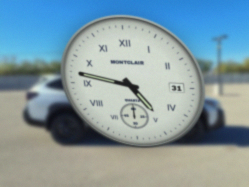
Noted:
**4:47**
